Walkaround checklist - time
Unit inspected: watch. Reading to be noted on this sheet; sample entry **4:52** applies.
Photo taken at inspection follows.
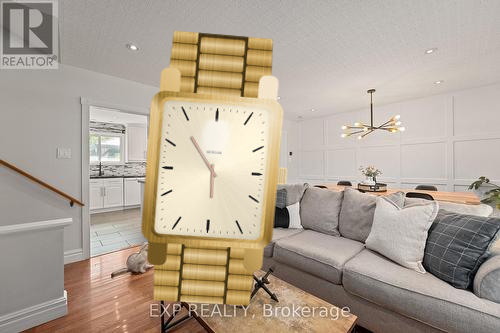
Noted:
**5:54**
